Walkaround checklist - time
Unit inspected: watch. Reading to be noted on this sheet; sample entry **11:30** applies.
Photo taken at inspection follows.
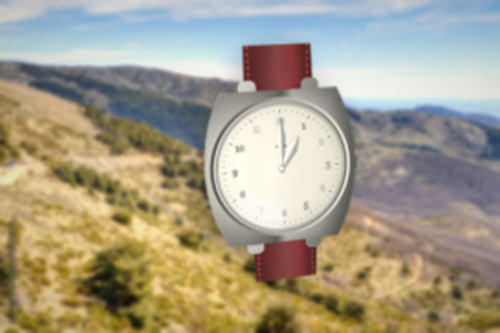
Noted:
**1:00**
